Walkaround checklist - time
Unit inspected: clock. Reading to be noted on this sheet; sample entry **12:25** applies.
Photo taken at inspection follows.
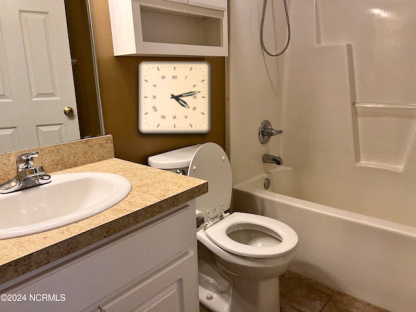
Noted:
**4:13**
